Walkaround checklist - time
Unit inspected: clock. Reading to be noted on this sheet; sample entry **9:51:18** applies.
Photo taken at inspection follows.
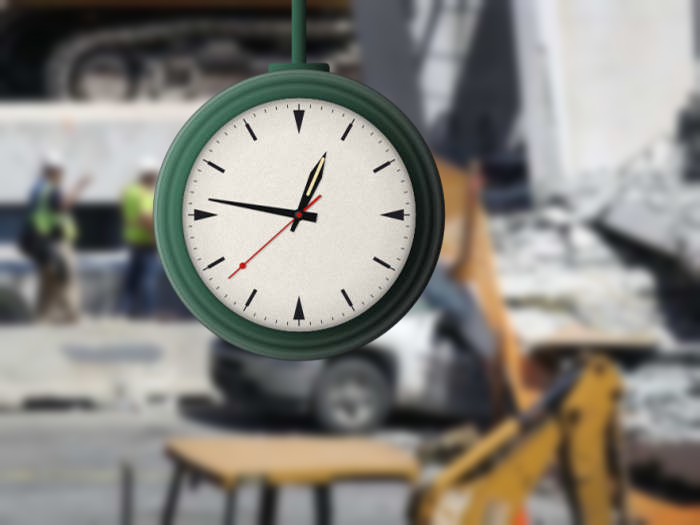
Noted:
**12:46:38**
